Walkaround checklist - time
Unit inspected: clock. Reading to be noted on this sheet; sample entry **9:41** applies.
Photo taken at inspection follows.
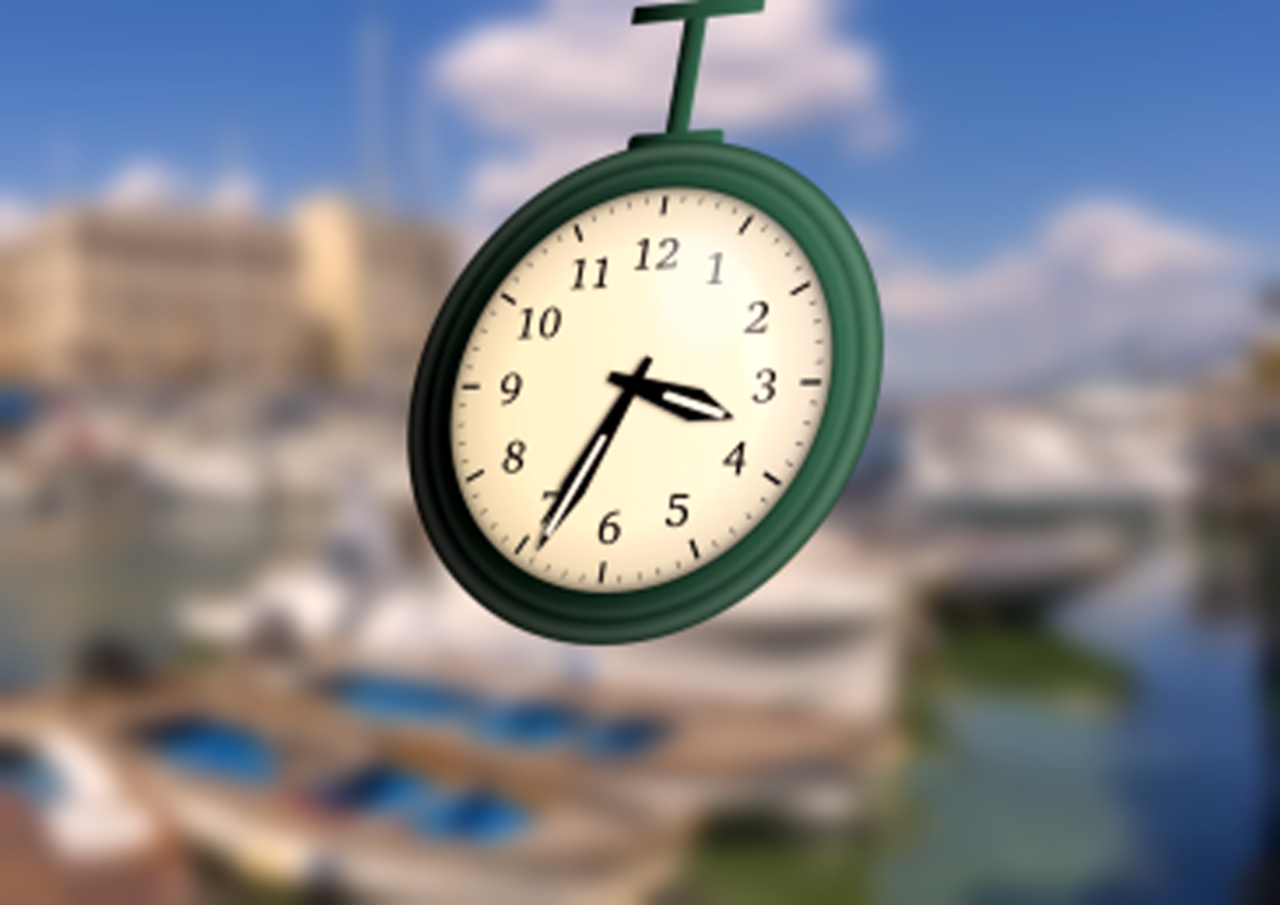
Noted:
**3:34**
